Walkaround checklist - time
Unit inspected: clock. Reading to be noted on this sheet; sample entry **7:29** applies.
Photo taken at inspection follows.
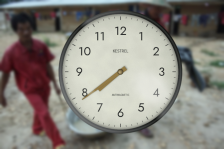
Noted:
**7:39**
